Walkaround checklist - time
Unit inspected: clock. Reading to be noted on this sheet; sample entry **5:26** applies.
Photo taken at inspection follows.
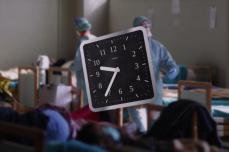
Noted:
**9:36**
